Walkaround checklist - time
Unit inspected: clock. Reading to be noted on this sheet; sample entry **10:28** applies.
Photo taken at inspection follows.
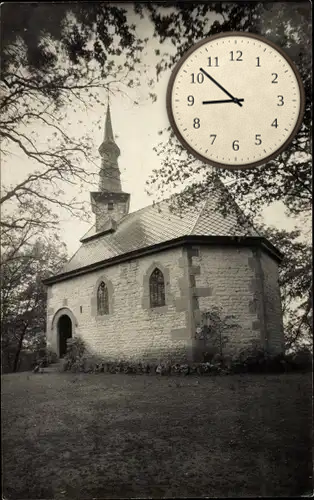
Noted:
**8:52**
